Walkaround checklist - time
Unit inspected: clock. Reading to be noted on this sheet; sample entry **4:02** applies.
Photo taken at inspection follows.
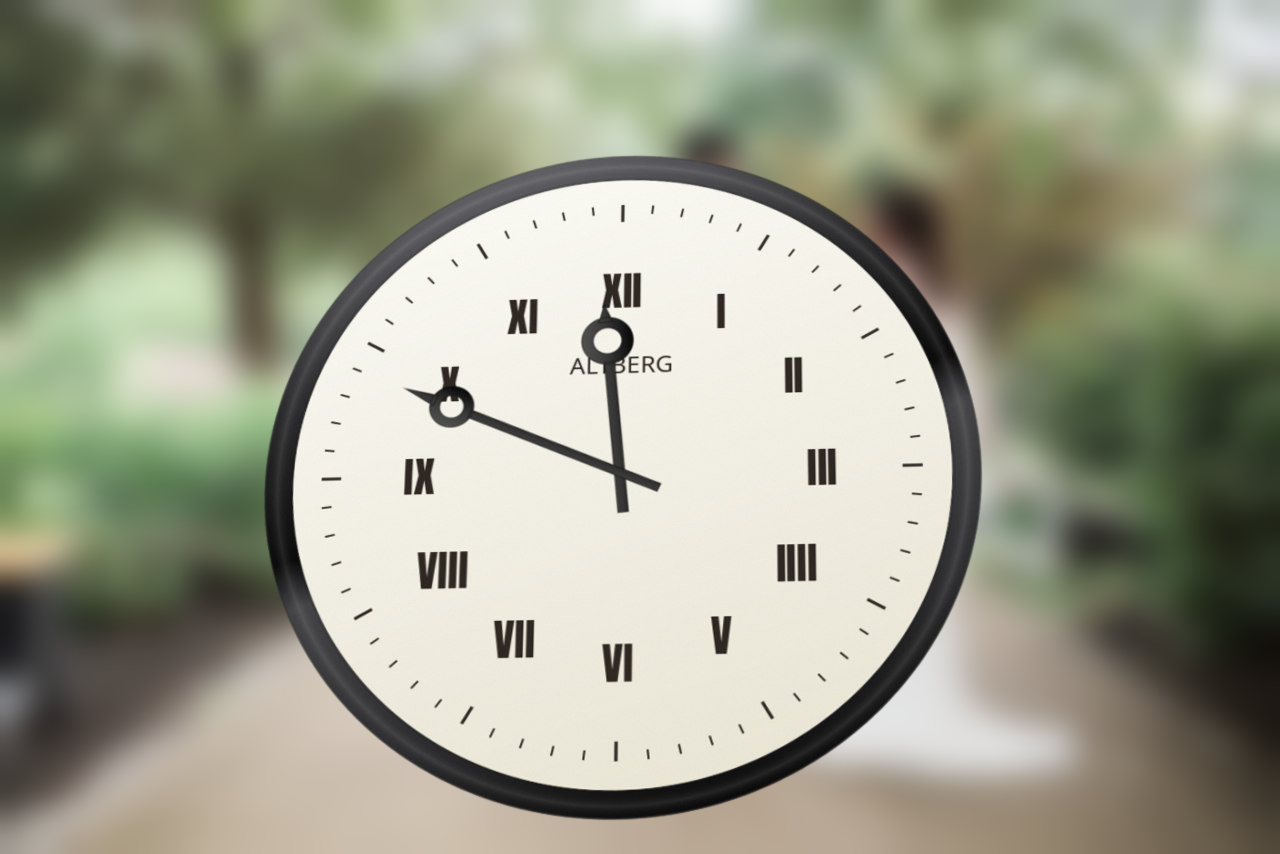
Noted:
**11:49**
